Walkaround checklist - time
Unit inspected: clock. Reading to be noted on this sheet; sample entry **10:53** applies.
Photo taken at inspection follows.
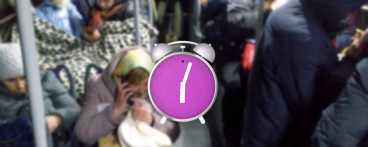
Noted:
**6:03**
